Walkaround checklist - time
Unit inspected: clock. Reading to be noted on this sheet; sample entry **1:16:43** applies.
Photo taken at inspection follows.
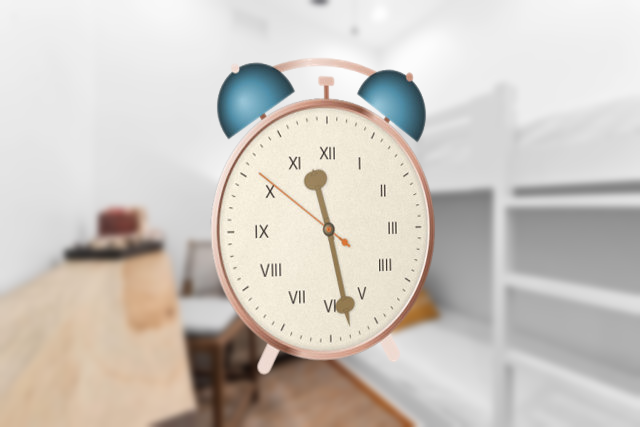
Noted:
**11:27:51**
